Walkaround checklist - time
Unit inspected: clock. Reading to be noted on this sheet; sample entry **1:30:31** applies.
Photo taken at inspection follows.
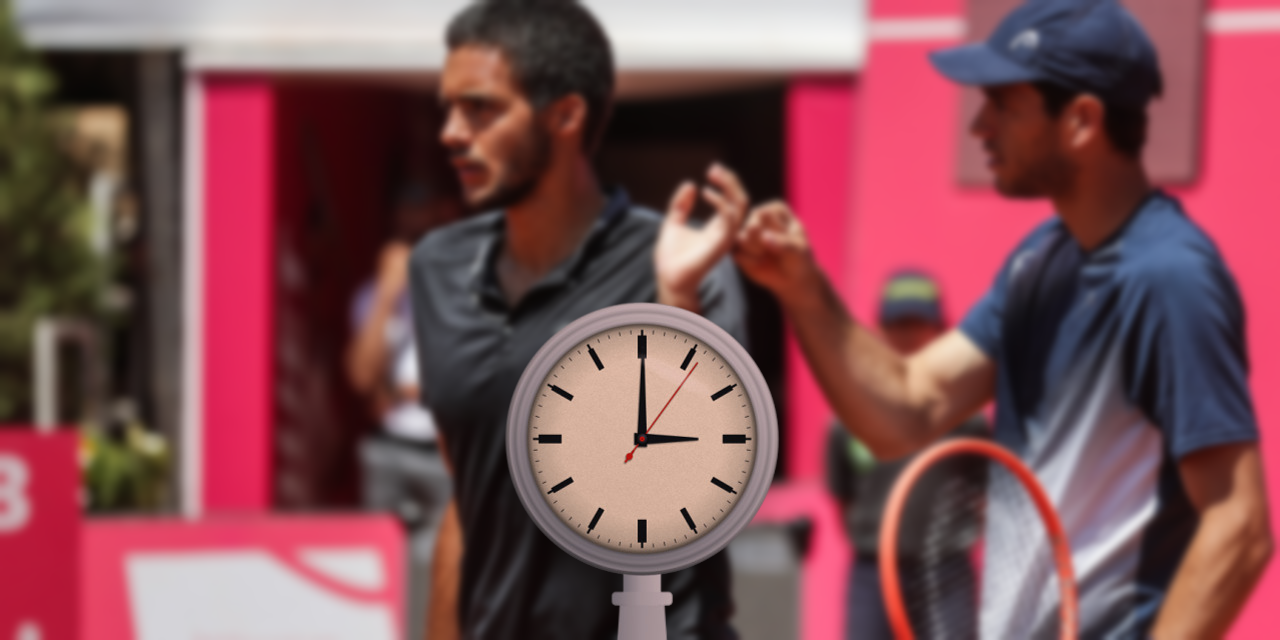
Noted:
**3:00:06**
